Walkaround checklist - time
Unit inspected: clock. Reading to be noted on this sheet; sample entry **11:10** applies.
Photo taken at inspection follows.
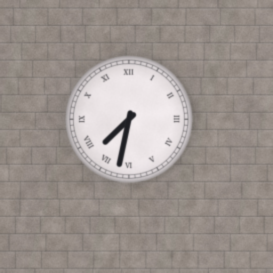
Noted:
**7:32**
